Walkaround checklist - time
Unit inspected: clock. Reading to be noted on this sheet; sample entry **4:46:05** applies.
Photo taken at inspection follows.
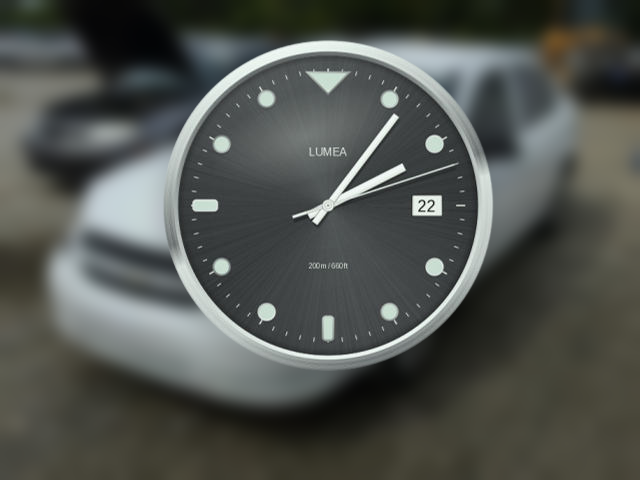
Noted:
**2:06:12**
